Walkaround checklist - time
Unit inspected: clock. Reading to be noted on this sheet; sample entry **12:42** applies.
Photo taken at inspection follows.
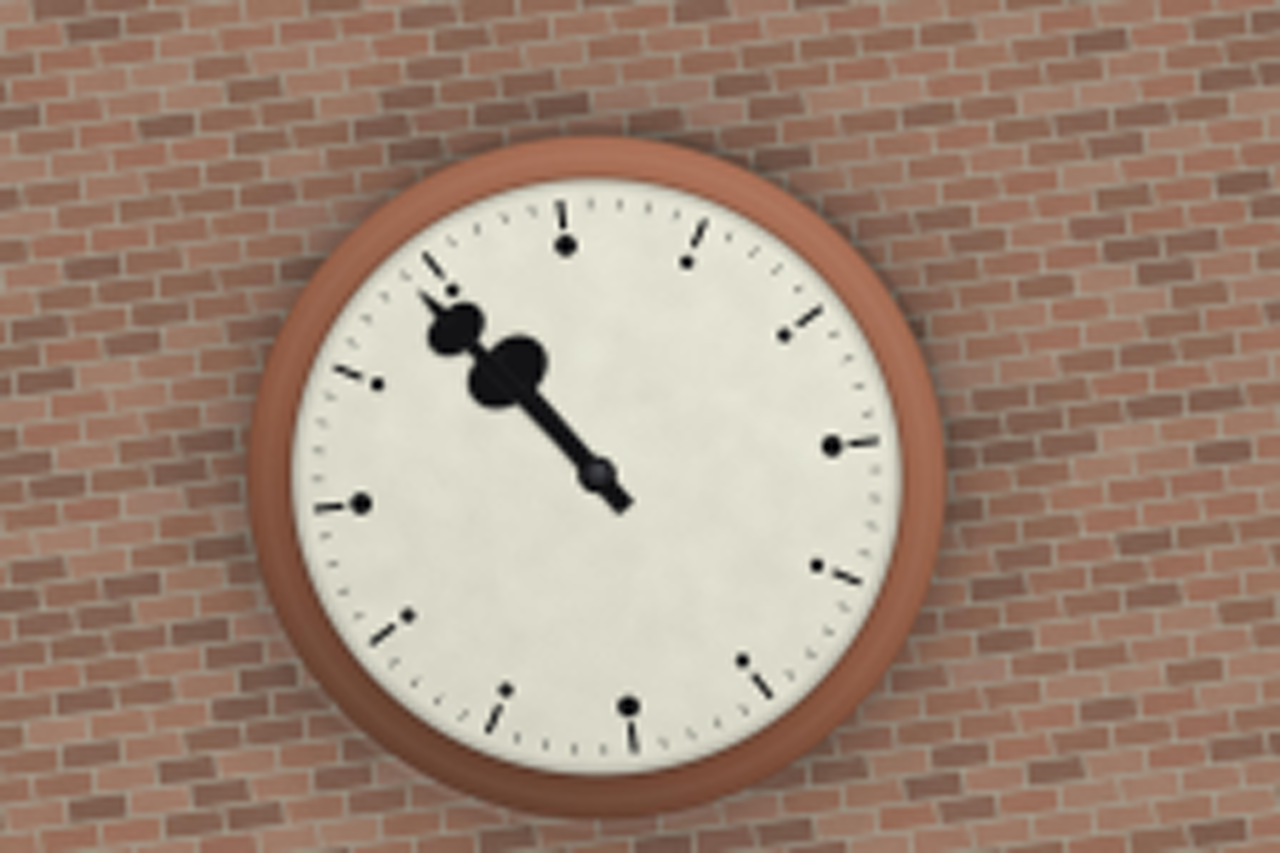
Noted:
**10:54**
